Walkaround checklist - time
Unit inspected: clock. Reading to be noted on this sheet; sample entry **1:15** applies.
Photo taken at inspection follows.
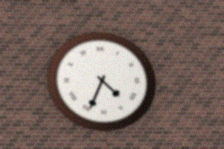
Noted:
**4:34**
